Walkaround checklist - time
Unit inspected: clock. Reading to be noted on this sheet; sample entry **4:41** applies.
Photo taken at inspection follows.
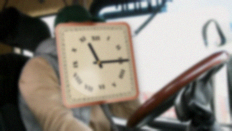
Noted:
**11:15**
